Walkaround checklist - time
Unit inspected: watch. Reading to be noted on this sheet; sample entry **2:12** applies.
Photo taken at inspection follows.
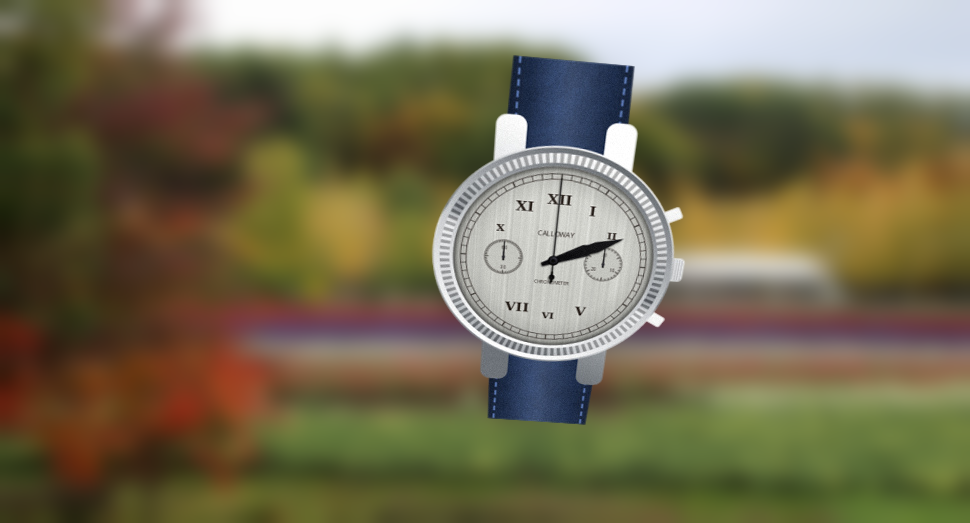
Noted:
**2:11**
